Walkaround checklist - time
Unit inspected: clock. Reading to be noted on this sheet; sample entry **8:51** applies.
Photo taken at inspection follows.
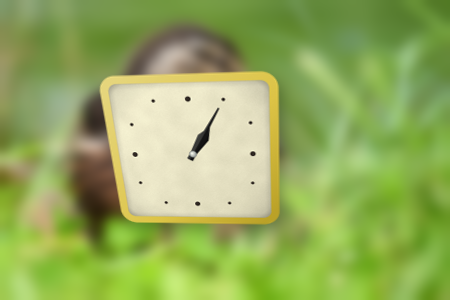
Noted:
**1:05**
